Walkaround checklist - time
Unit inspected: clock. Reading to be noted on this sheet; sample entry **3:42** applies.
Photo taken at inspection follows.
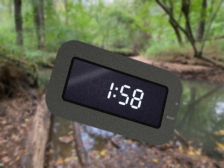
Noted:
**1:58**
